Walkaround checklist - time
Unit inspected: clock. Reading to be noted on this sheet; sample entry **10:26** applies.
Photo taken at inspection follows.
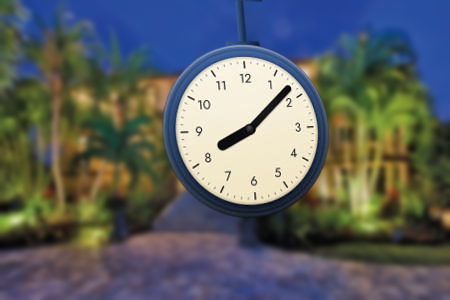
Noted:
**8:08**
